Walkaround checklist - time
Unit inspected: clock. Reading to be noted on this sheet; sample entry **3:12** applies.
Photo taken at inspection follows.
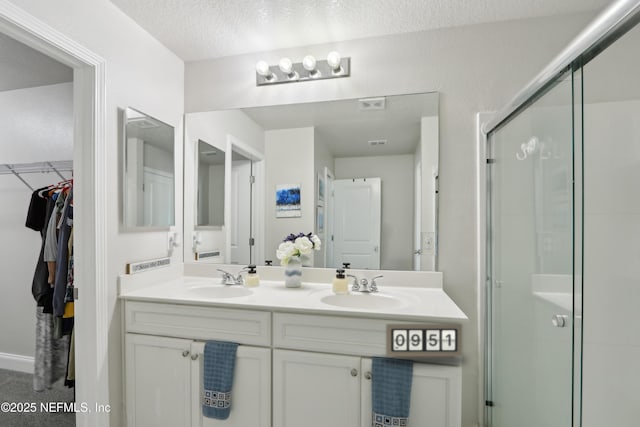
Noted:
**9:51**
